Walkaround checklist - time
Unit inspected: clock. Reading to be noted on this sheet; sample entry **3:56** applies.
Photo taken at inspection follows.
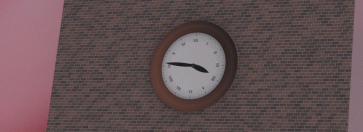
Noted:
**3:46**
